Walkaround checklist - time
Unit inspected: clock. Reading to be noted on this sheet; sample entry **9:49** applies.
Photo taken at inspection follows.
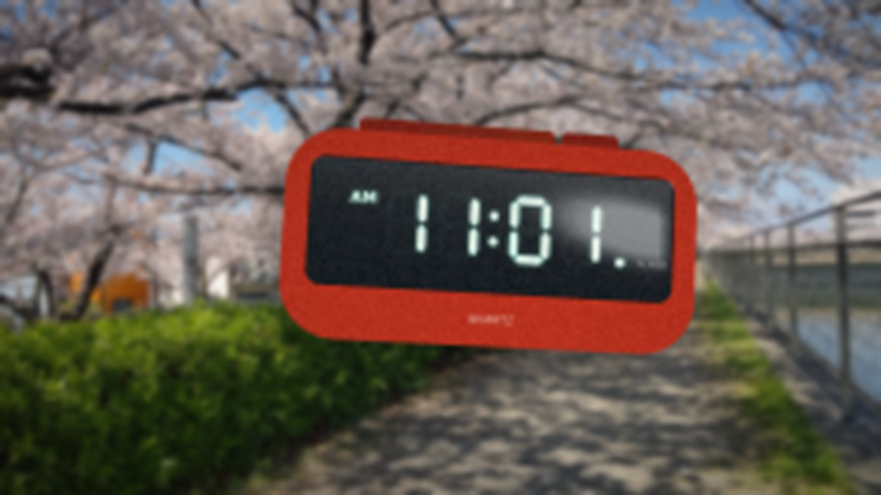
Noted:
**11:01**
